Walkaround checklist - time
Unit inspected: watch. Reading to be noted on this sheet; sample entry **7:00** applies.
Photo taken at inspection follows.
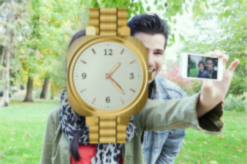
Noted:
**1:23**
